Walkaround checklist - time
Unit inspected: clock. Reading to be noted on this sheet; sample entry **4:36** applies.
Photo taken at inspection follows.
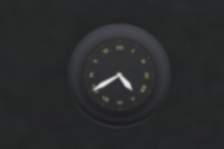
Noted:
**4:40**
